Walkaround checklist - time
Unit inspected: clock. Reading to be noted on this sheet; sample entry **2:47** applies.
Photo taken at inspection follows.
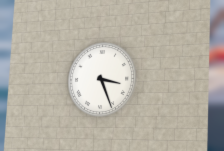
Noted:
**3:26**
